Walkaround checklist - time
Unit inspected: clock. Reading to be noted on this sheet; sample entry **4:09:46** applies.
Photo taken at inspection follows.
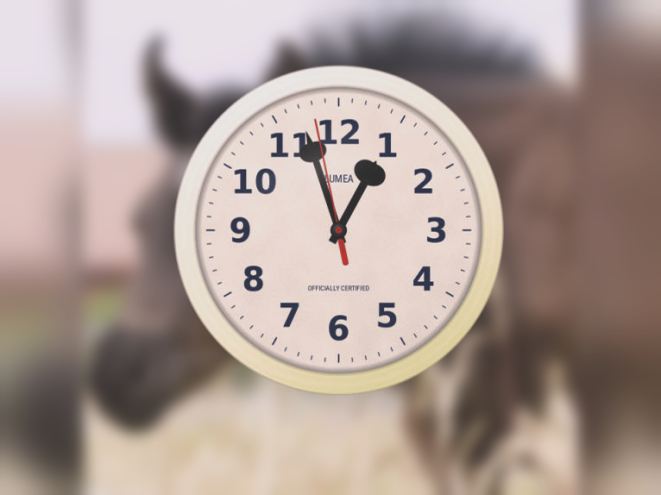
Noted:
**12:56:58**
